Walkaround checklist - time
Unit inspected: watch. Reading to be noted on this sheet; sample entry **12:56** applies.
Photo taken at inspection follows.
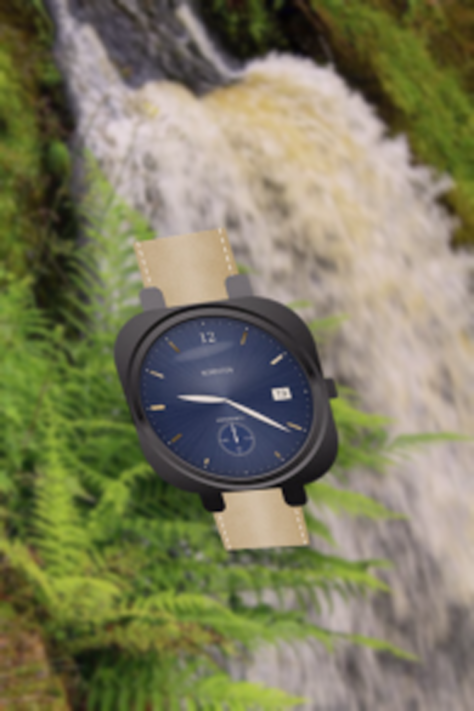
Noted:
**9:21**
